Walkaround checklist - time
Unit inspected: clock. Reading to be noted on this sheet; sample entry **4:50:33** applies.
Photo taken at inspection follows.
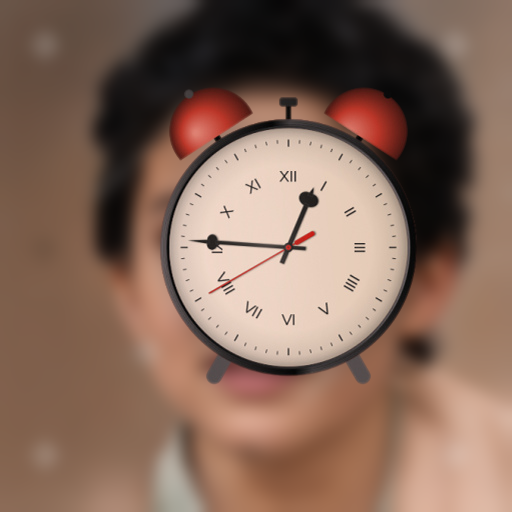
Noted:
**12:45:40**
